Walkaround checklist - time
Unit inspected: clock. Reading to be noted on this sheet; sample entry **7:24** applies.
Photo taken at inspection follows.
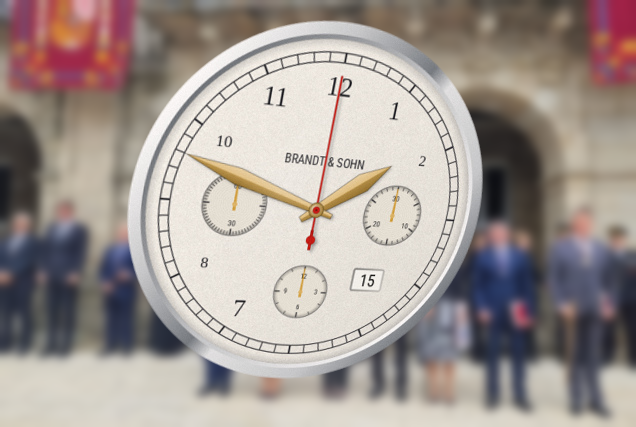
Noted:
**1:48**
